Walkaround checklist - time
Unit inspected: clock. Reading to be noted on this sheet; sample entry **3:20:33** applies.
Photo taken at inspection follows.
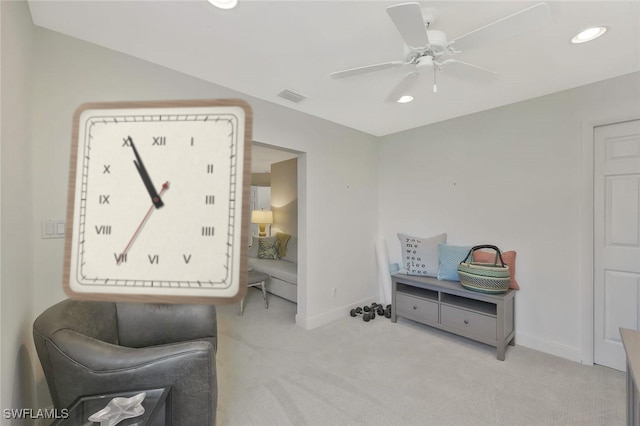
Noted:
**10:55:35**
